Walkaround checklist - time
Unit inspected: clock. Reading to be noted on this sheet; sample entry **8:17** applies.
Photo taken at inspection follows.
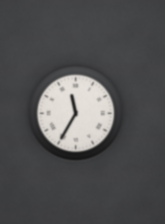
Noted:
**11:35**
